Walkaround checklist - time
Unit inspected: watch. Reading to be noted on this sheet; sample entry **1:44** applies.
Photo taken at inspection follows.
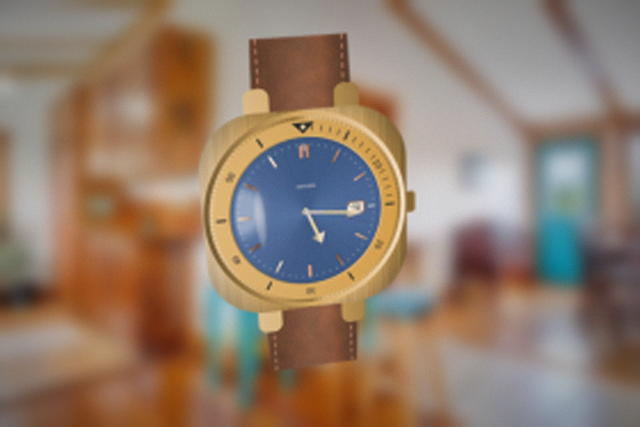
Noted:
**5:16**
